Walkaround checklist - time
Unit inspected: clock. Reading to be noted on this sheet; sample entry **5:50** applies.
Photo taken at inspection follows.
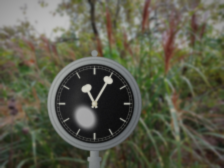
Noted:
**11:05**
